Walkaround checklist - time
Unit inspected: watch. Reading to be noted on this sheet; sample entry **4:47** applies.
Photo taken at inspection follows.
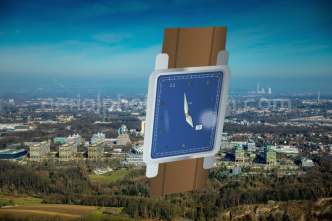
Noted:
**4:58**
